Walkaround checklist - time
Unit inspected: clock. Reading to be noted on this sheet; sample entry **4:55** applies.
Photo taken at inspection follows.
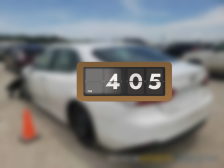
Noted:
**4:05**
